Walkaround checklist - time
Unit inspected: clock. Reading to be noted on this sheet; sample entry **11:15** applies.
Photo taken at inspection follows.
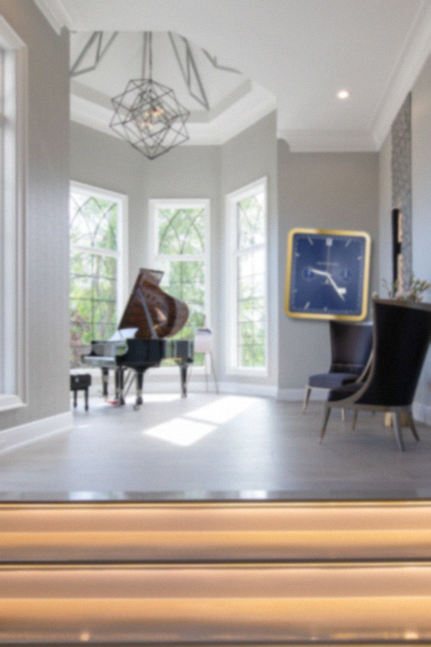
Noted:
**9:24**
